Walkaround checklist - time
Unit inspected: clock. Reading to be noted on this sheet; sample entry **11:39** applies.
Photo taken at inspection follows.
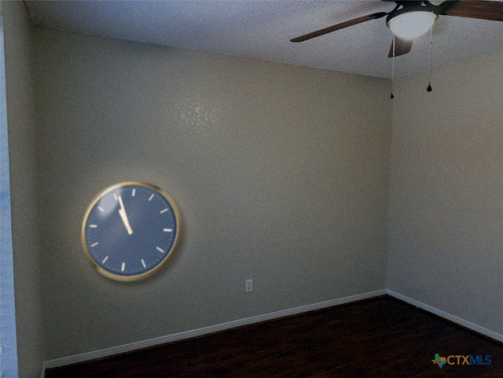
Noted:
**10:56**
